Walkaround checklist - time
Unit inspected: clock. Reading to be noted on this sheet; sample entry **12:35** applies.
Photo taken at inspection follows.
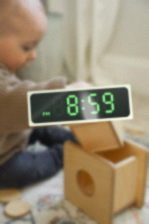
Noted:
**8:59**
